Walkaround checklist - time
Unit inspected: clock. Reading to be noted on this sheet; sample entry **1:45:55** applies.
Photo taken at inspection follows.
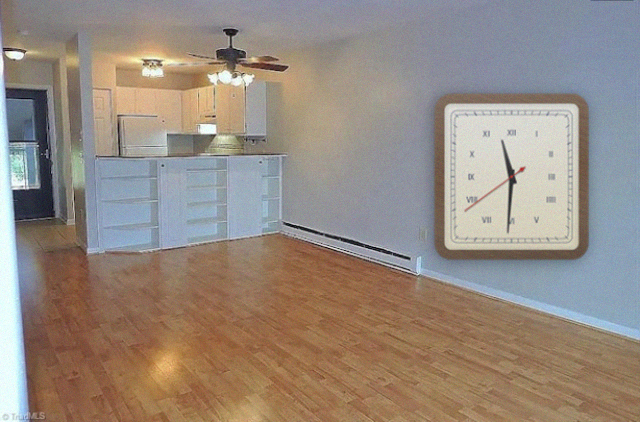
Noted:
**11:30:39**
